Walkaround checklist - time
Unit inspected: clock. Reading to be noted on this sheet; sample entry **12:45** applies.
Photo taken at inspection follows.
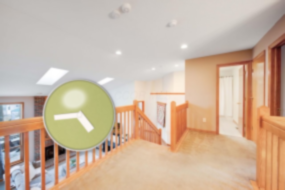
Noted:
**4:44**
